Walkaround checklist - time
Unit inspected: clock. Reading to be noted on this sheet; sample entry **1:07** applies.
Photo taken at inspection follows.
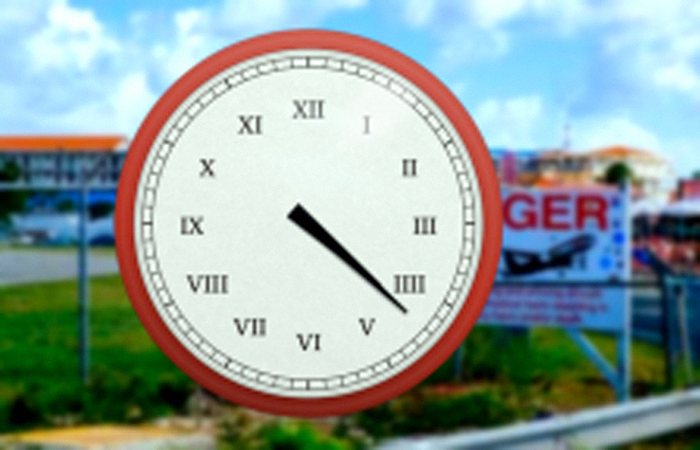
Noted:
**4:22**
